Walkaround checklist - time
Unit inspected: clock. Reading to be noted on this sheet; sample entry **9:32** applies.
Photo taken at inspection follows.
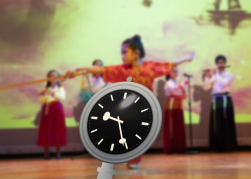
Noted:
**9:26**
